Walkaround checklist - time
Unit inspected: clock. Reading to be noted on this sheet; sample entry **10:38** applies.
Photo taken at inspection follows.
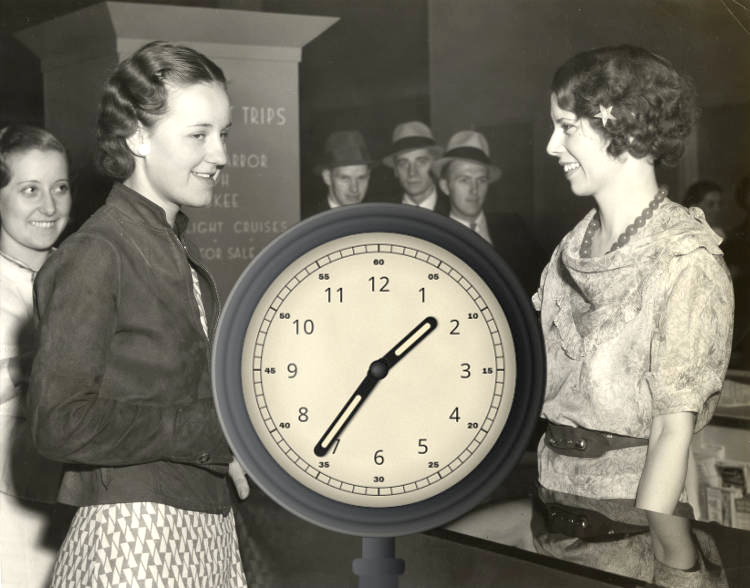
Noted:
**1:36**
